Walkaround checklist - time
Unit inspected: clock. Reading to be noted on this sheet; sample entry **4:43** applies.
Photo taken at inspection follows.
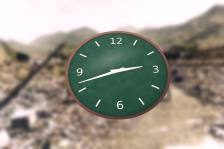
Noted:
**2:42**
